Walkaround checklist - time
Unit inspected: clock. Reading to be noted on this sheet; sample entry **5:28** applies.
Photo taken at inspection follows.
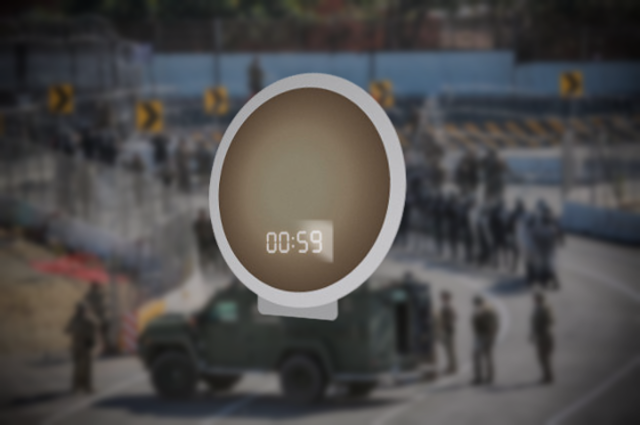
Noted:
**0:59**
